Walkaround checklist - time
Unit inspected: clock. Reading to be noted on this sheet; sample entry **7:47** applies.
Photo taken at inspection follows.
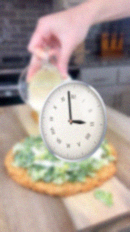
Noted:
**2:58**
